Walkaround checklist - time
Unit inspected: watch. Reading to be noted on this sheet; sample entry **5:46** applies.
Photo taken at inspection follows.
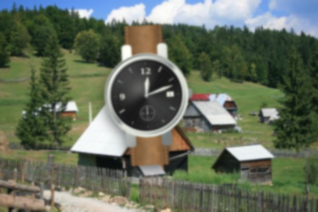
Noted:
**12:12**
